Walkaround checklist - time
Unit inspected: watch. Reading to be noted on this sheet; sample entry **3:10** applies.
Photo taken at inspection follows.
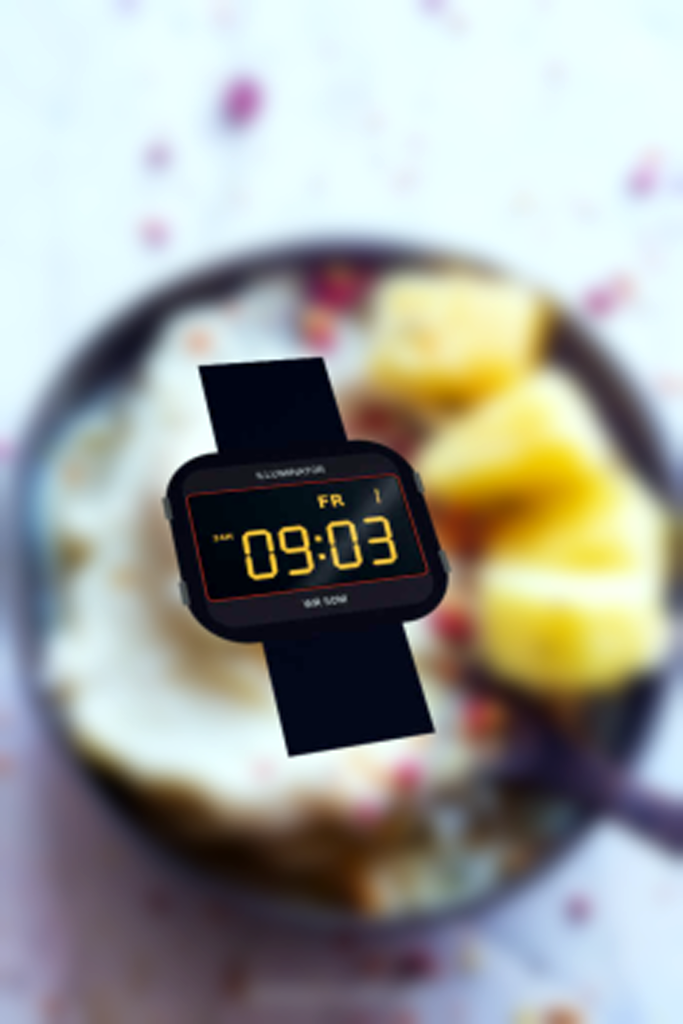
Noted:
**9:03**
